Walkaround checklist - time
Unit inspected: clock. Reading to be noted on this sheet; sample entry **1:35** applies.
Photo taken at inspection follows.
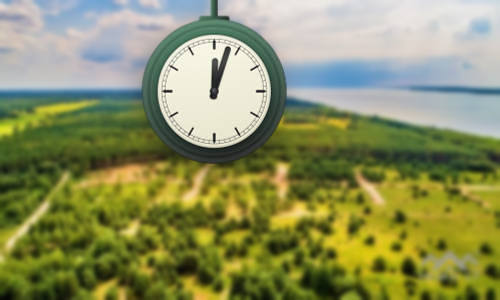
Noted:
**12:03**
